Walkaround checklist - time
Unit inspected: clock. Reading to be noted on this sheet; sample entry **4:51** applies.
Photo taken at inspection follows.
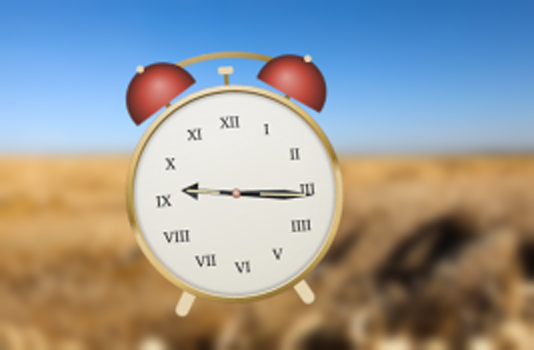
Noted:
**9:16**
